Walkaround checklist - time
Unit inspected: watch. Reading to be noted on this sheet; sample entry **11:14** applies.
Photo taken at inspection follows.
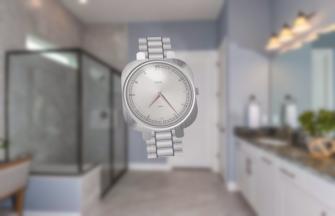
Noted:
**7:24**
